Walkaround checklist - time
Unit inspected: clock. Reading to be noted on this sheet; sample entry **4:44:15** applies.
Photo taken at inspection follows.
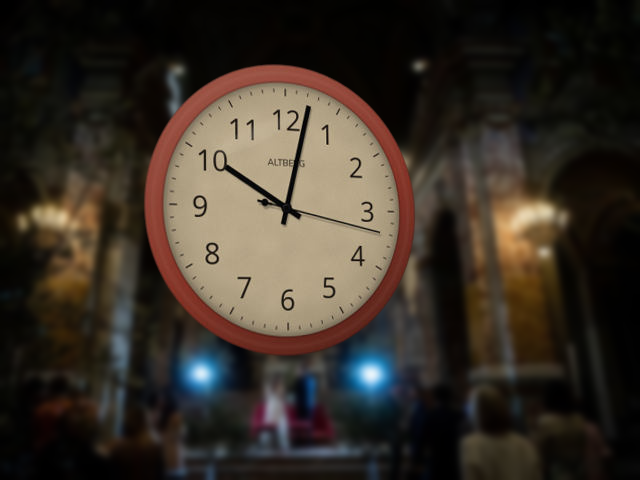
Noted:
**10:02:17**
